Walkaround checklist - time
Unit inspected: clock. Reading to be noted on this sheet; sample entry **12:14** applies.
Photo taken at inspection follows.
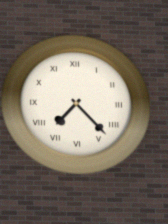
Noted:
**7:23**
